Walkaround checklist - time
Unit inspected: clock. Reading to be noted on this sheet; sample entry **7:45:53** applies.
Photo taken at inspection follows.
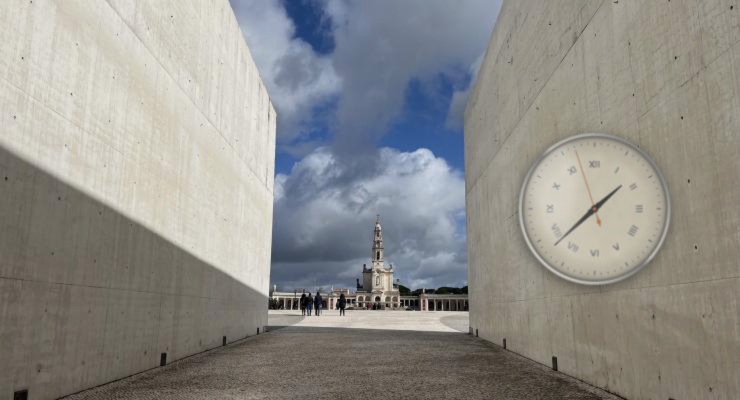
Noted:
**1:37:57**
